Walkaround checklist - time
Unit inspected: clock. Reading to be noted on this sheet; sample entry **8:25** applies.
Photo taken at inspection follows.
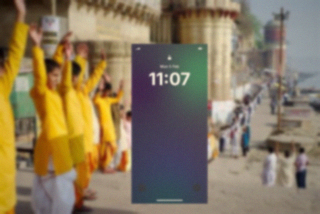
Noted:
**11:07**
